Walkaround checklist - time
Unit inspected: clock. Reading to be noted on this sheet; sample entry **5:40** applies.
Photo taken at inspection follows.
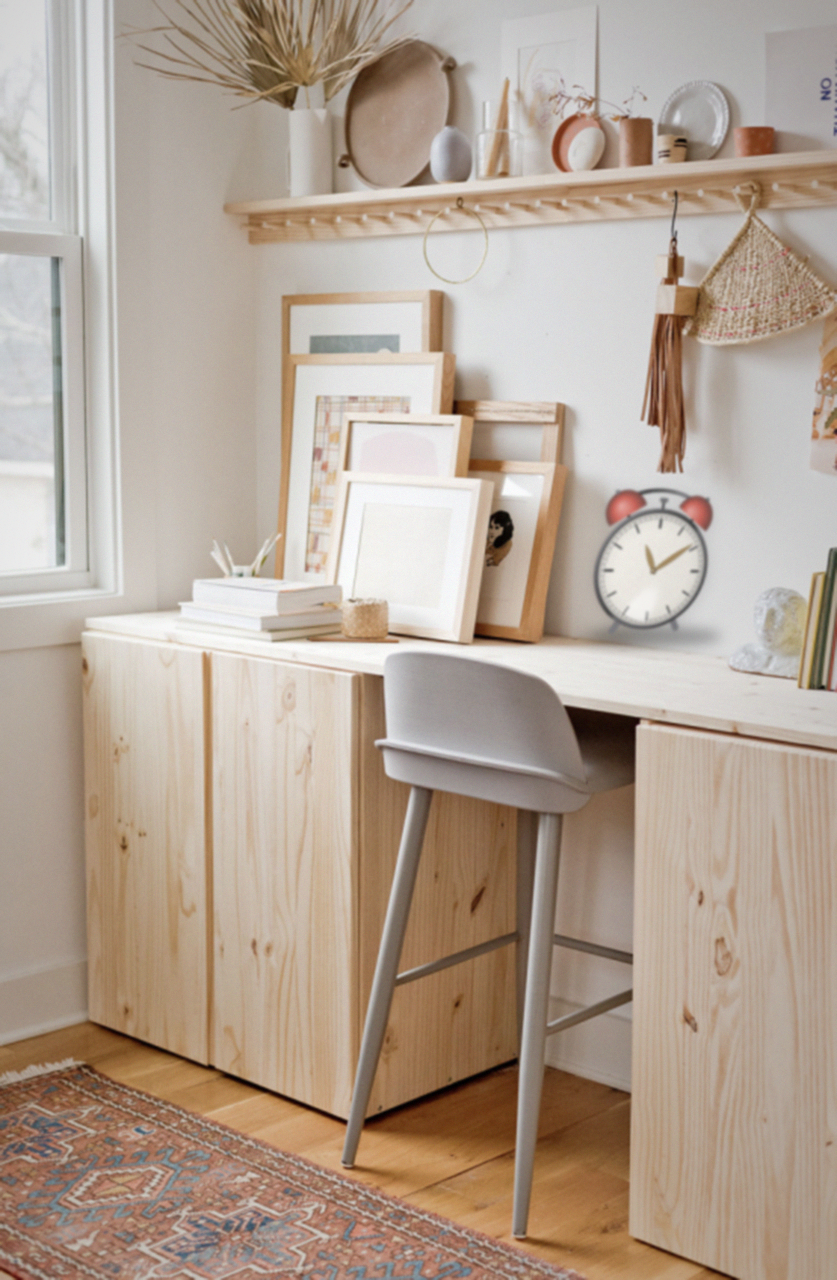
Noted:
**11:09**
